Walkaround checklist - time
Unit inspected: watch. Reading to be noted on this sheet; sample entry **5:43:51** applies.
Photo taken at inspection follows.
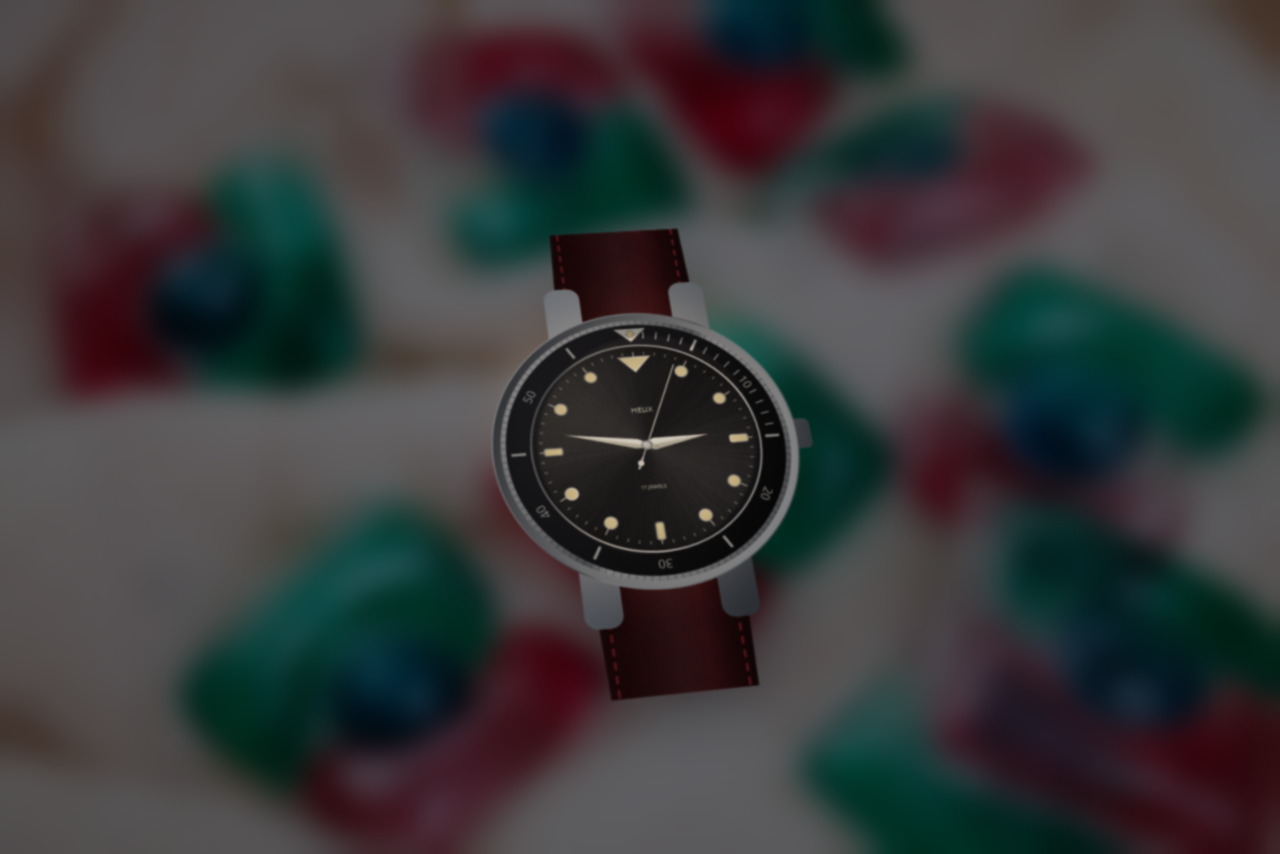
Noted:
**2:47:04**
